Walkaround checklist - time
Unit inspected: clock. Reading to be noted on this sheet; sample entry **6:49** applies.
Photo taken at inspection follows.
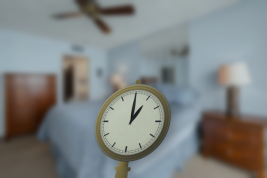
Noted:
**1:00**
